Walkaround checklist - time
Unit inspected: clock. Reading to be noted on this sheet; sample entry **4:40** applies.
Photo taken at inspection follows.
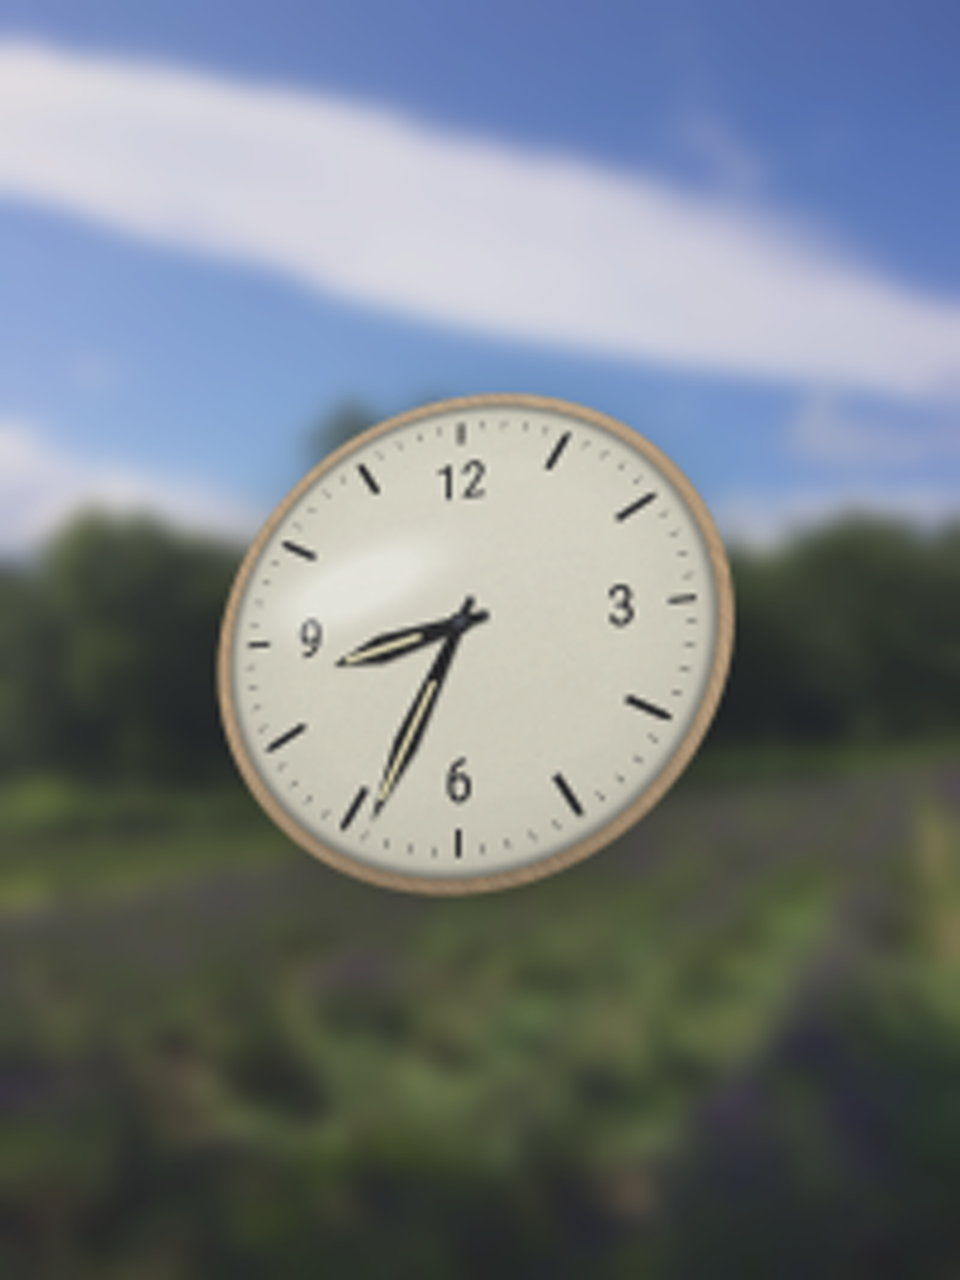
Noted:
**8:34**
